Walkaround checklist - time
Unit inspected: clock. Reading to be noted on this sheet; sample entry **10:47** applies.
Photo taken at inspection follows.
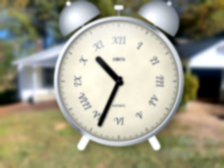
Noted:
**10:34**
